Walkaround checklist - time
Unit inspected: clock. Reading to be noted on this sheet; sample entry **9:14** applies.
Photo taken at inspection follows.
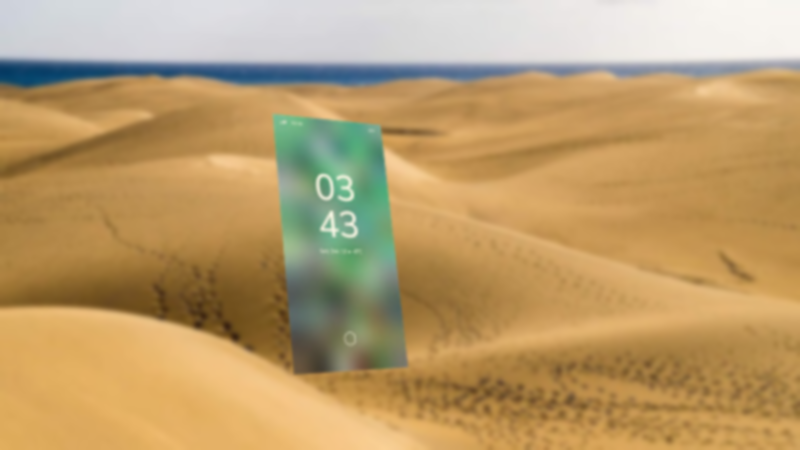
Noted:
**3:43**
